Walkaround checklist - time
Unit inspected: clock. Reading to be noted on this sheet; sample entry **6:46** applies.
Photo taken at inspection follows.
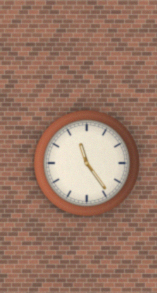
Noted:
**11:24**
